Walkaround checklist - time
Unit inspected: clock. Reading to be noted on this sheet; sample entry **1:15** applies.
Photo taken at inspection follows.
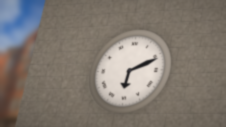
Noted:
**6:11**
